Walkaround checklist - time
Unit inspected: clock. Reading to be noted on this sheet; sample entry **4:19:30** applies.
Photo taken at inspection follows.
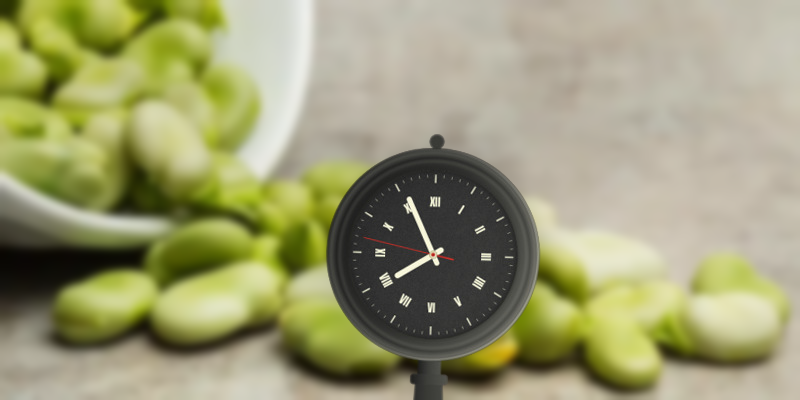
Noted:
**7:55:47**
